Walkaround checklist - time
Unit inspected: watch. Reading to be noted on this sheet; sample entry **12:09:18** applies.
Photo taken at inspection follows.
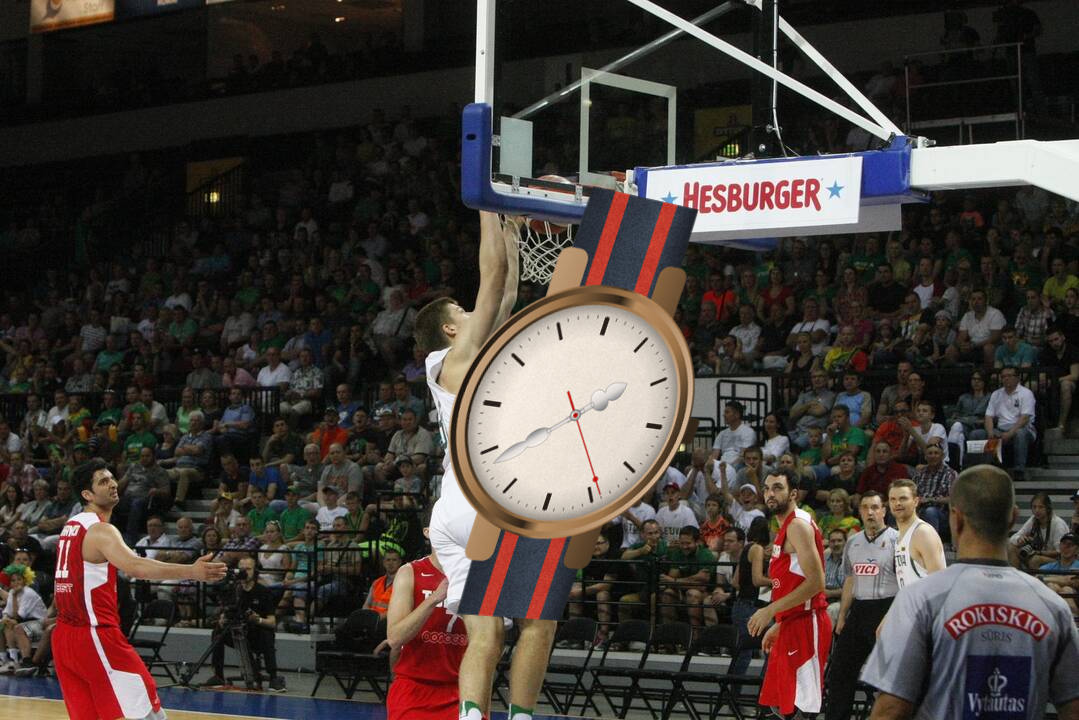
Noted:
**1:38:24**
